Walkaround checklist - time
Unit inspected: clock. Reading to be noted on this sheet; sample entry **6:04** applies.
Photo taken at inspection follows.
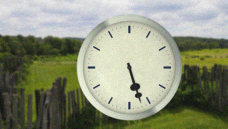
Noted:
**5:27**
